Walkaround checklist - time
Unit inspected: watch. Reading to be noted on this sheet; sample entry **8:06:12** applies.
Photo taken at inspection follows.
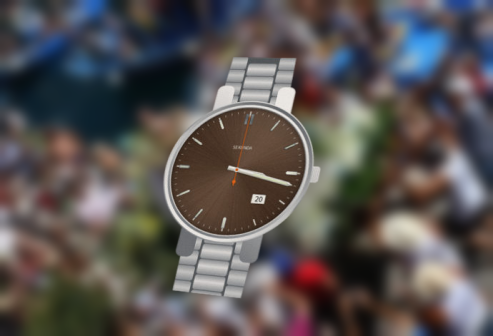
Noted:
**3:17:00**
